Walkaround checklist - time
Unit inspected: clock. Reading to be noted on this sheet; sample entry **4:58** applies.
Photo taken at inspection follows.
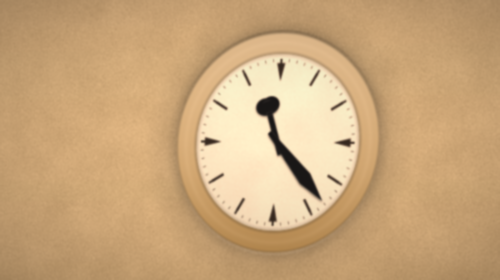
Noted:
**11:23**
